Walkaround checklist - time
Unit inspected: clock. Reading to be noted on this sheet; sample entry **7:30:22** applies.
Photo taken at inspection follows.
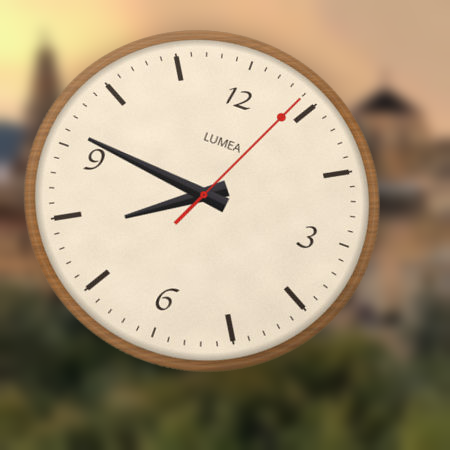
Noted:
**7:46:04**
